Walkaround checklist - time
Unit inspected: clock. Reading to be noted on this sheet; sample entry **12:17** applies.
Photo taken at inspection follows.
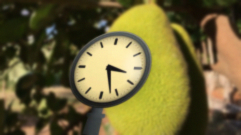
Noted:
**3:27**
